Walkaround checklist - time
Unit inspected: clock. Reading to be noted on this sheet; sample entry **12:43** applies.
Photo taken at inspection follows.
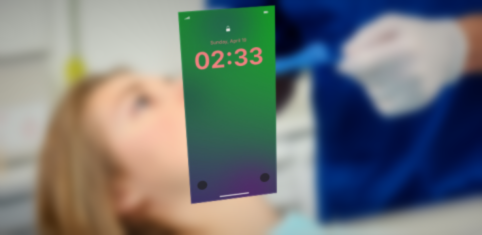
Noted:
**2:33**
